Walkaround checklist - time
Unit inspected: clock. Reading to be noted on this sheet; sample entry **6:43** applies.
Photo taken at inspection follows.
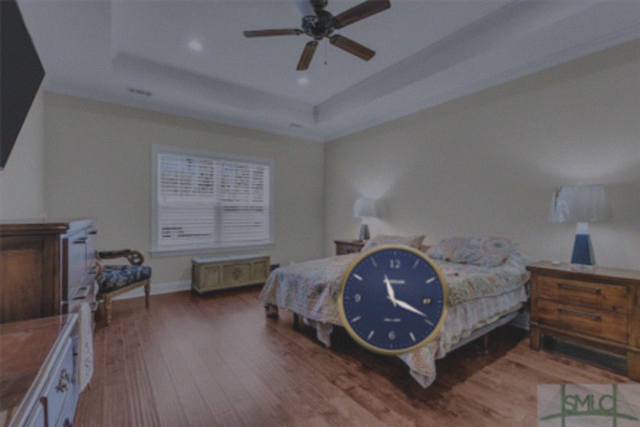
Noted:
**11:19**
